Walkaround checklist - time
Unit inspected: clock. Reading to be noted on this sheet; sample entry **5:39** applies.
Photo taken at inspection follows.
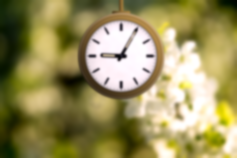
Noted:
**9:05**
